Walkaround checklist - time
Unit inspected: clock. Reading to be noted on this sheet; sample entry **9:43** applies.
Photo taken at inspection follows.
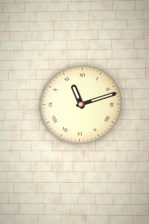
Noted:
**11:12**
